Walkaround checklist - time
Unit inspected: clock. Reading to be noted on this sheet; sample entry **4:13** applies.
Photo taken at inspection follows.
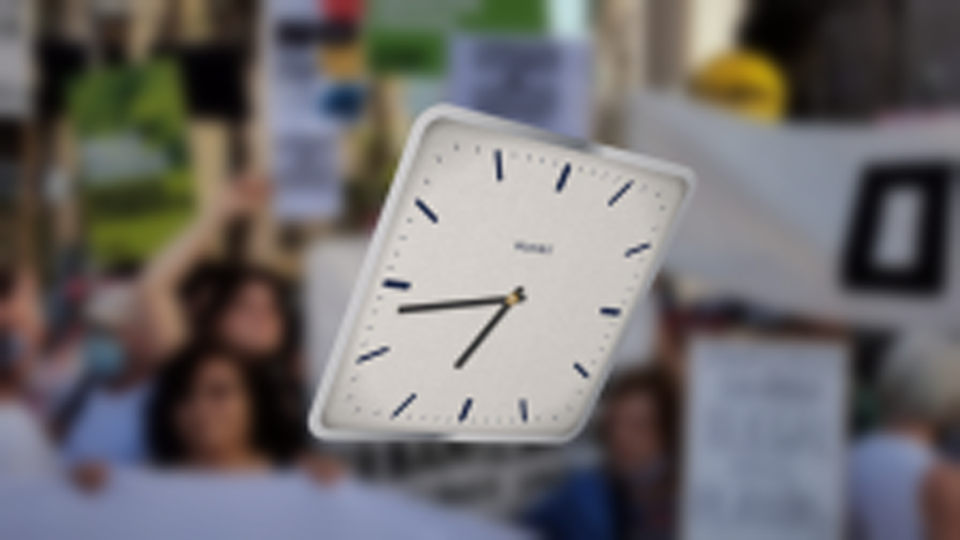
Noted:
**6:43**
